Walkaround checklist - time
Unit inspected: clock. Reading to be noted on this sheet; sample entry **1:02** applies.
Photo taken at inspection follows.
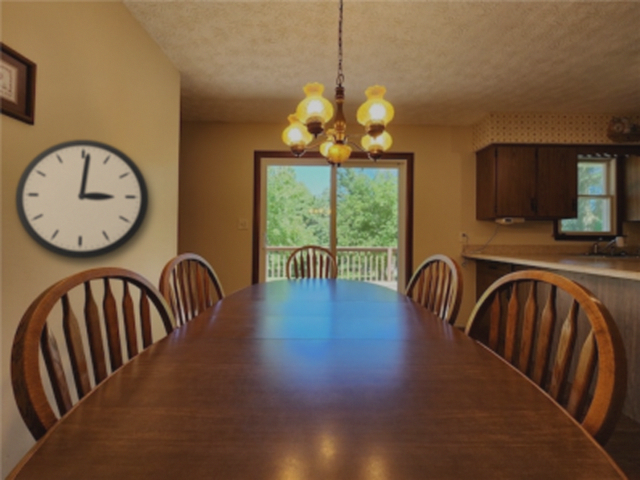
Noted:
**3:01**
